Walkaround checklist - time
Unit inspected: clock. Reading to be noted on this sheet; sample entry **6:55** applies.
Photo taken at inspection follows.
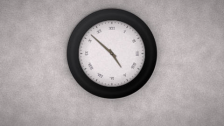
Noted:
**4:52**
